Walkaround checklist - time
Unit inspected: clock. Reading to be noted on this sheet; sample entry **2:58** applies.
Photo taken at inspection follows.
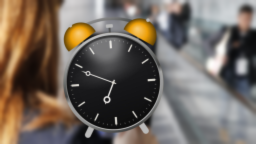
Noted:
**6:49**
